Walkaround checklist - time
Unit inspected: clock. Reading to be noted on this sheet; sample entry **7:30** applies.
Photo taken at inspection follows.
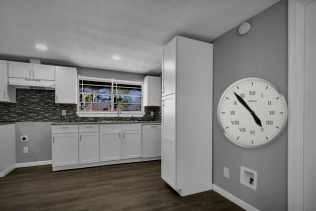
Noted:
**4:53**
